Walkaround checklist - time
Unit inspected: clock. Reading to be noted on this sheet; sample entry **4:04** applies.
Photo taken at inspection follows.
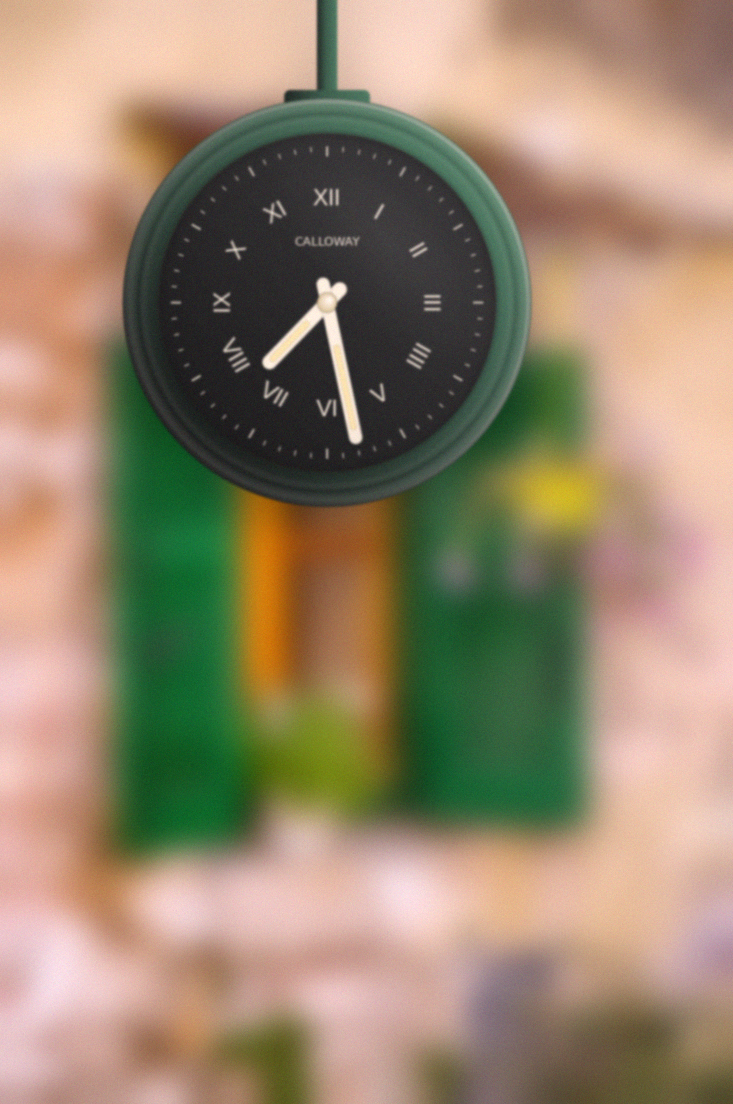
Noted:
**7:28**
